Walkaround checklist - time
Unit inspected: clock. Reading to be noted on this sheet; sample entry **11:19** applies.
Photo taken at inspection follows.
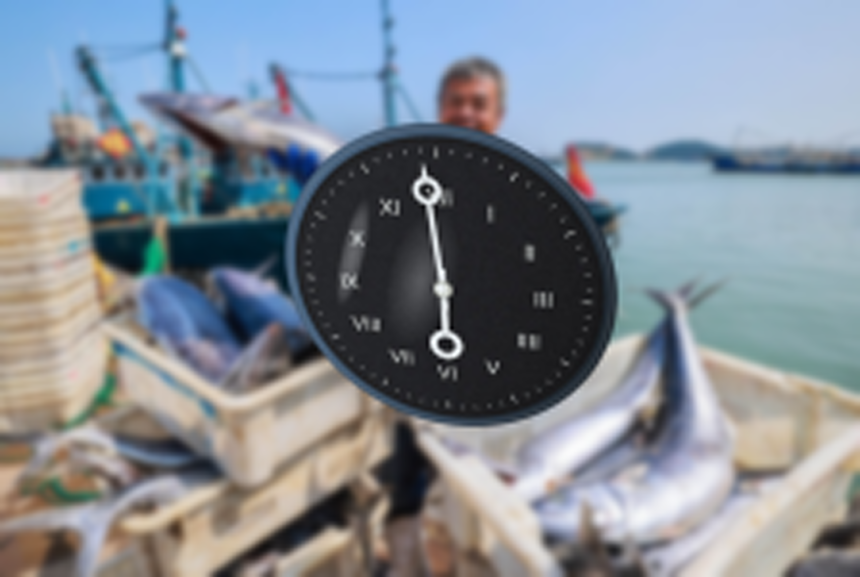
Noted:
**5:59**
